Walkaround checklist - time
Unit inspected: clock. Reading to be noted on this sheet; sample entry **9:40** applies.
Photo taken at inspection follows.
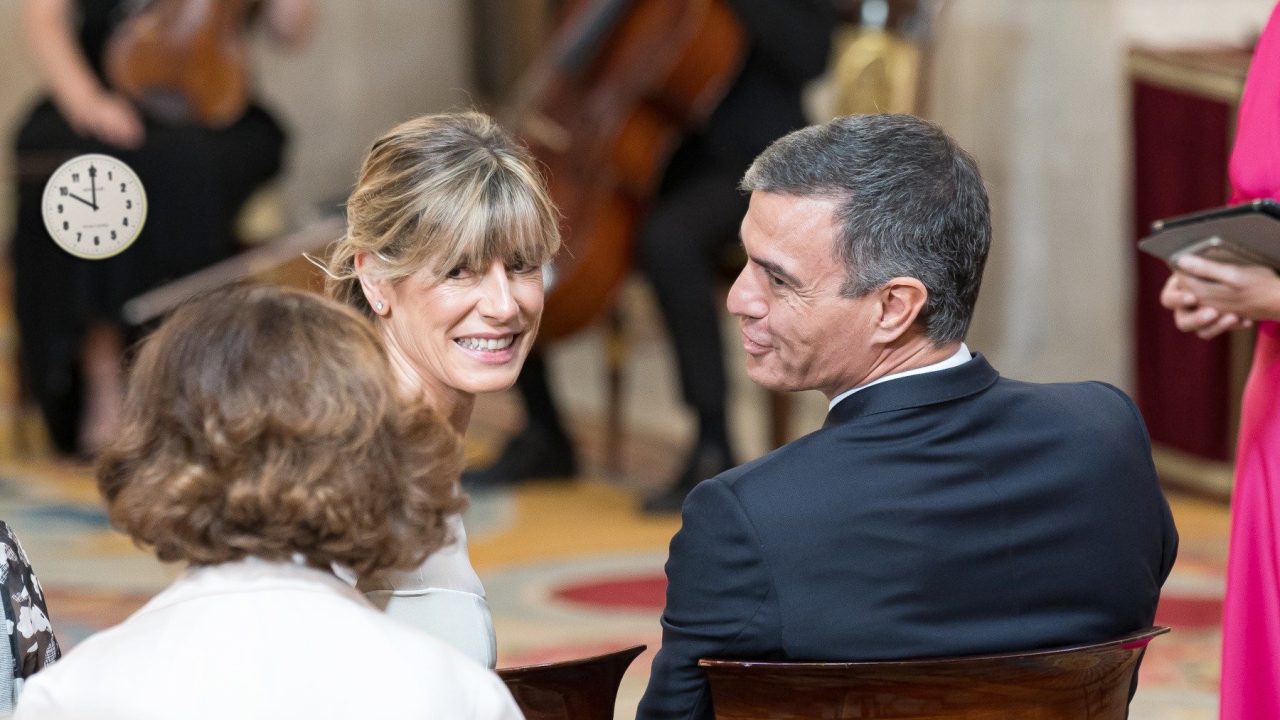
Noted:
**10:00**
